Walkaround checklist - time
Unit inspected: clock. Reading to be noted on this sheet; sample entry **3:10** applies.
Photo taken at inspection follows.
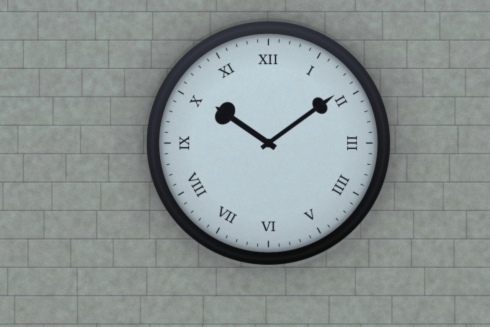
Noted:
**10:09**
